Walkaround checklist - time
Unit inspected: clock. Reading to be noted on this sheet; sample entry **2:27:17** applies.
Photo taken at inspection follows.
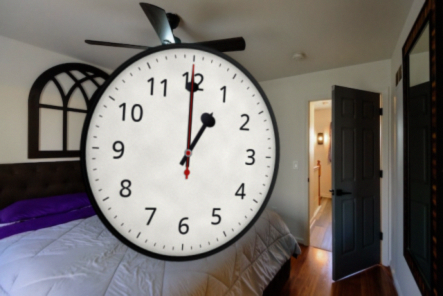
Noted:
**1:00:00**
